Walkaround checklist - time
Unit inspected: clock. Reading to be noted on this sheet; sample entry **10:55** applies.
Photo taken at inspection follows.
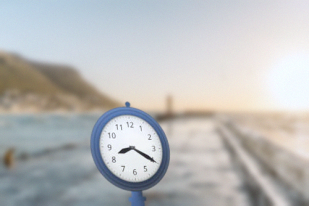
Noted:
**8:20**
